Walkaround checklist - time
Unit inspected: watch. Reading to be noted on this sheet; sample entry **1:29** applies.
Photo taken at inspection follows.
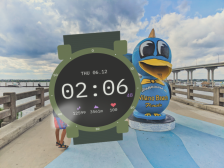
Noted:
**2:06**
